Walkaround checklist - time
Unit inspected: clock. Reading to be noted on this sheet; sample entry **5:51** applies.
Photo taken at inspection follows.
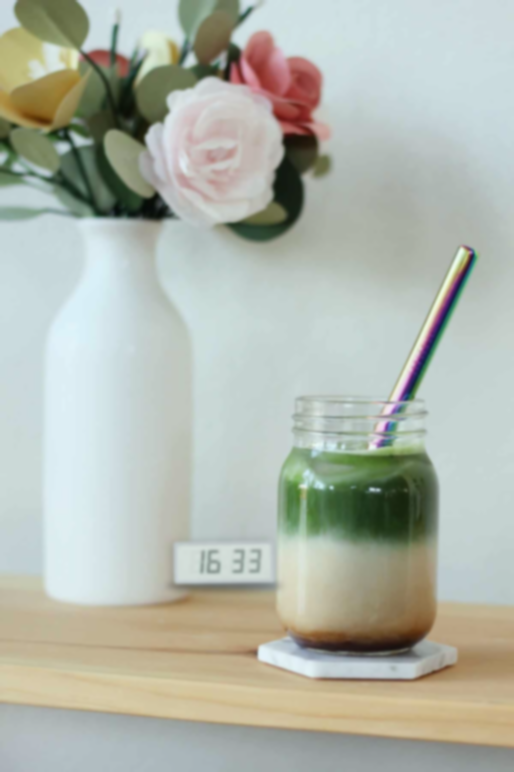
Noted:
**16:33**
